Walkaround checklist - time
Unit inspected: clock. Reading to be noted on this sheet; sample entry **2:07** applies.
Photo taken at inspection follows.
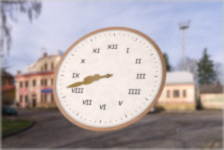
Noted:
**8:42**
